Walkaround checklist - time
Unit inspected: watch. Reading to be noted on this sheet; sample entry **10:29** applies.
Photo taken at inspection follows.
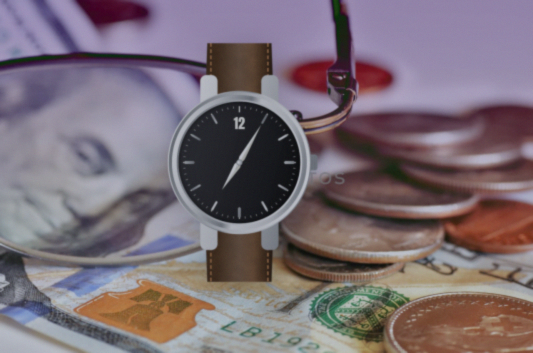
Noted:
**7:05**
